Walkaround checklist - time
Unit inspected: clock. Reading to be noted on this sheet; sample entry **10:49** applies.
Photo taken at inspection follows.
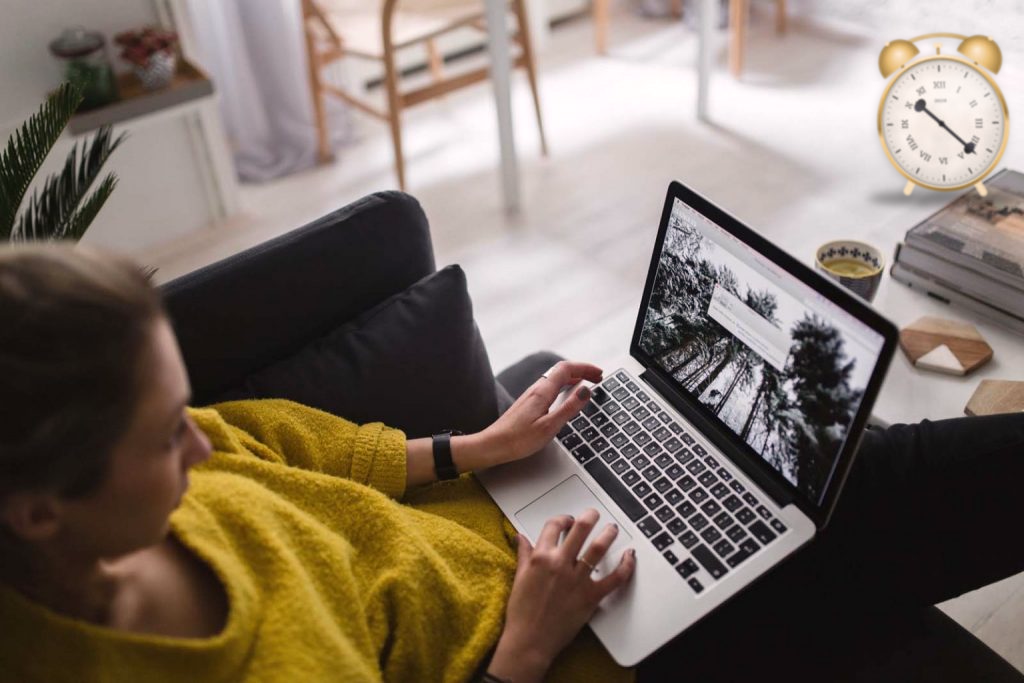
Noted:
**10:22**
